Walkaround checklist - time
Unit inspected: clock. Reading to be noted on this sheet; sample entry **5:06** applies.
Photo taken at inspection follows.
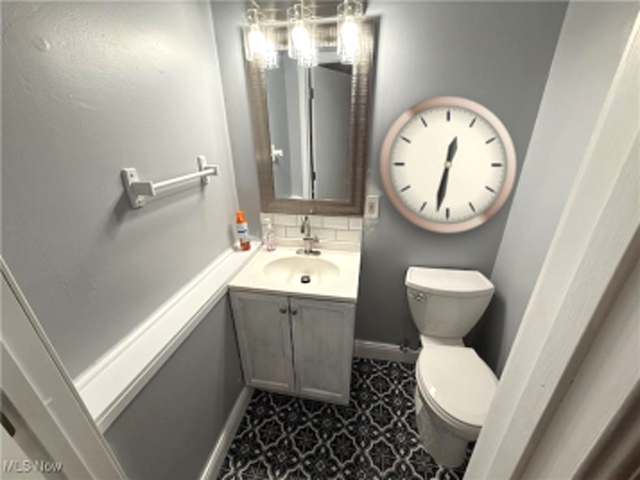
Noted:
**12:32**
